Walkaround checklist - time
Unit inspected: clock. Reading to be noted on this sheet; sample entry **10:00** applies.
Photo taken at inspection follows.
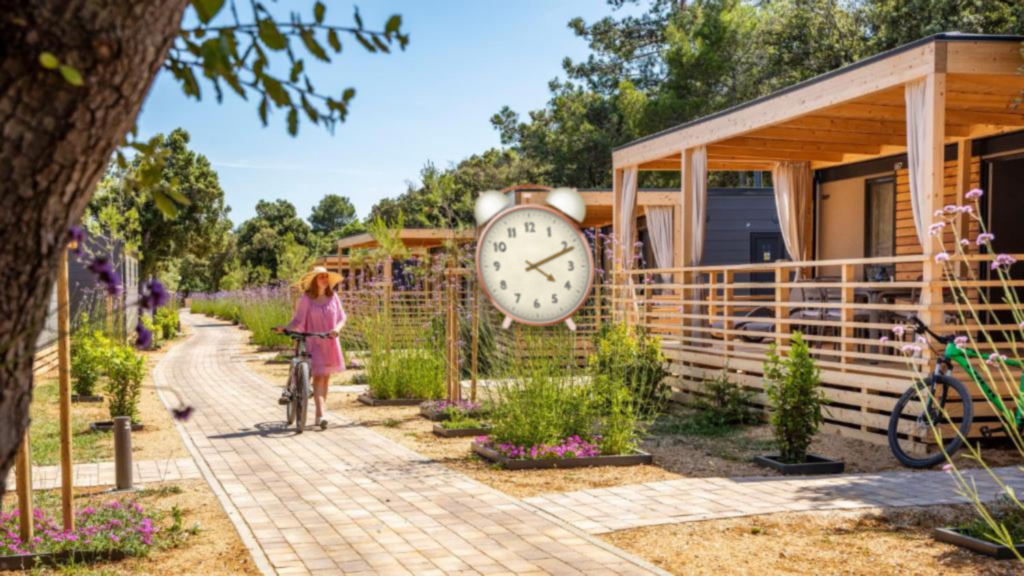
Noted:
**4:11**
